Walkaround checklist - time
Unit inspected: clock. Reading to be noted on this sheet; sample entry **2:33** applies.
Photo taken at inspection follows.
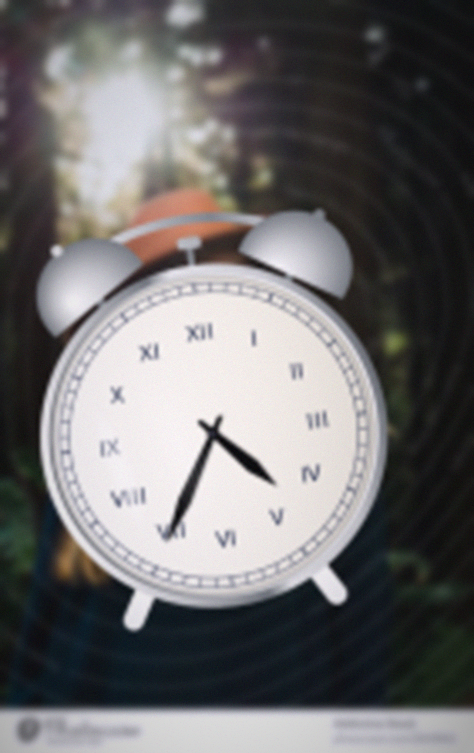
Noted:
**4:35**
